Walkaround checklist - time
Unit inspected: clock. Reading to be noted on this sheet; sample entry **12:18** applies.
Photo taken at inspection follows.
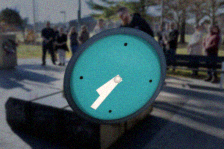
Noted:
**7:35**
